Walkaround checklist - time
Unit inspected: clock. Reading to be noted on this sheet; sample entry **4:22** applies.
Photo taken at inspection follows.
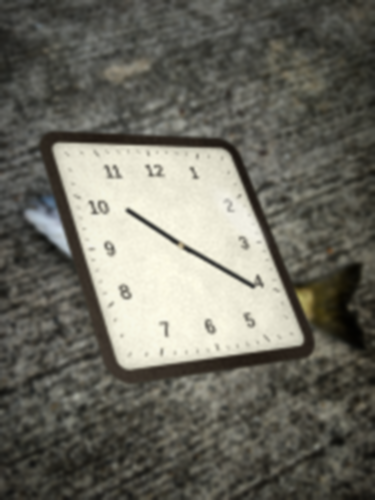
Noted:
**10:21**
